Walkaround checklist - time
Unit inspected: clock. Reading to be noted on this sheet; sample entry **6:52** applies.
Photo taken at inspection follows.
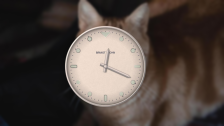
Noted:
**12:19**
